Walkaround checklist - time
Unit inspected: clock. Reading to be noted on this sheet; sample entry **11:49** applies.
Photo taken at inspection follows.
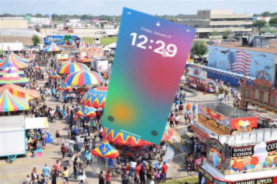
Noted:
**12:29**
